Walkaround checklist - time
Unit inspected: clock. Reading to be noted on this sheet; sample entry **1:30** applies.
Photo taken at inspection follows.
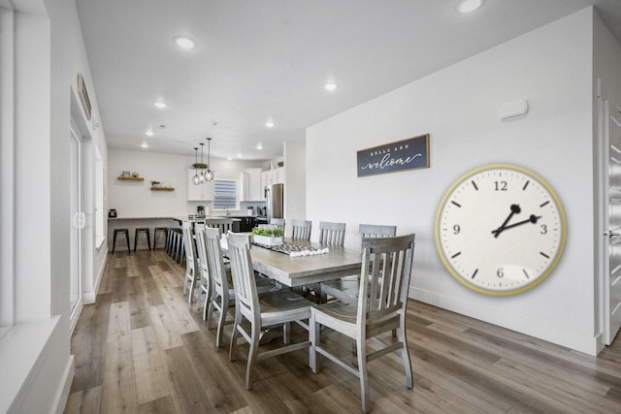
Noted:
**1:12**
